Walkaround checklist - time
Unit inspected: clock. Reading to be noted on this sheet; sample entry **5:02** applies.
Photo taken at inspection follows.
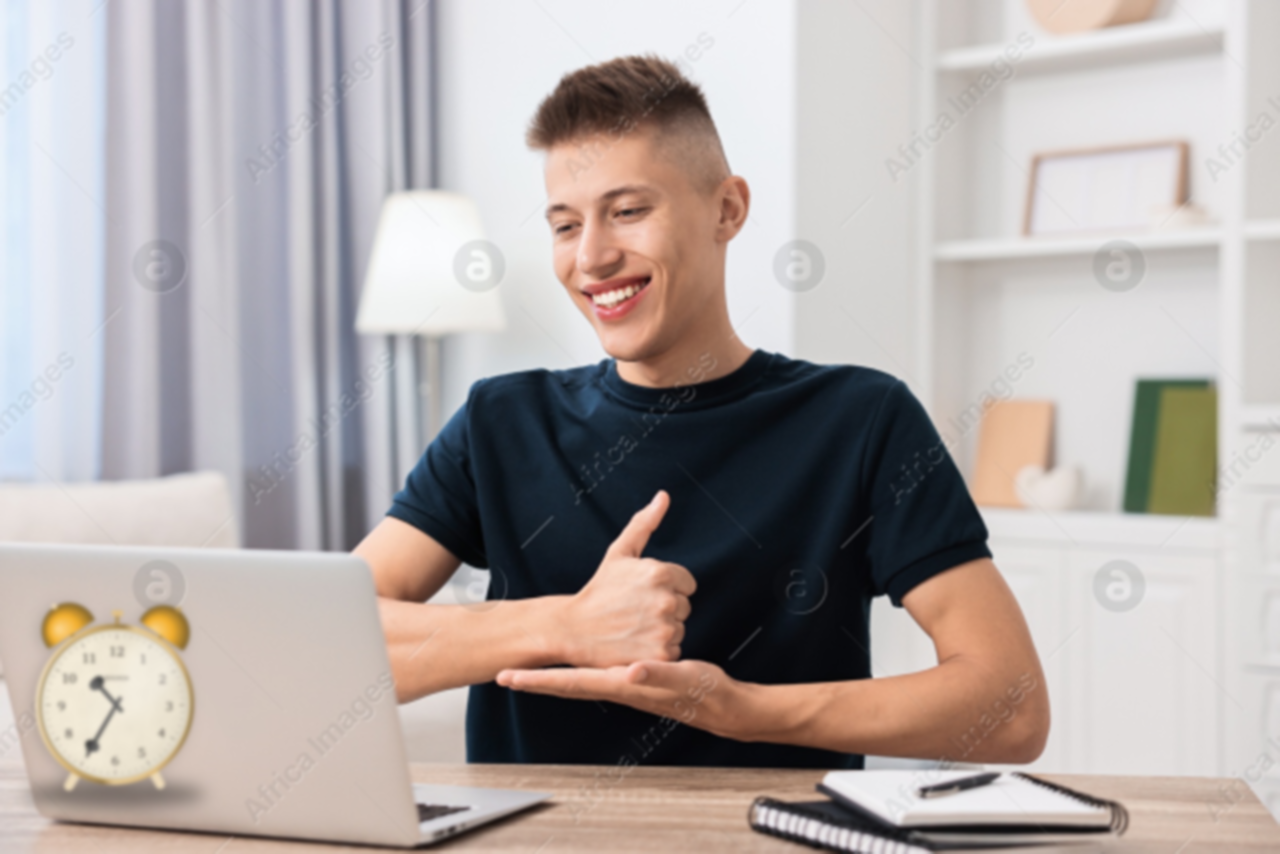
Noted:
**10:35**
